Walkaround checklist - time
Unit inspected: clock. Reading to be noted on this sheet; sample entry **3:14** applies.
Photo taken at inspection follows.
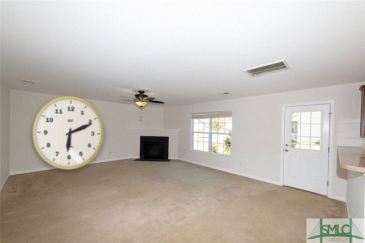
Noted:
**6:11**
